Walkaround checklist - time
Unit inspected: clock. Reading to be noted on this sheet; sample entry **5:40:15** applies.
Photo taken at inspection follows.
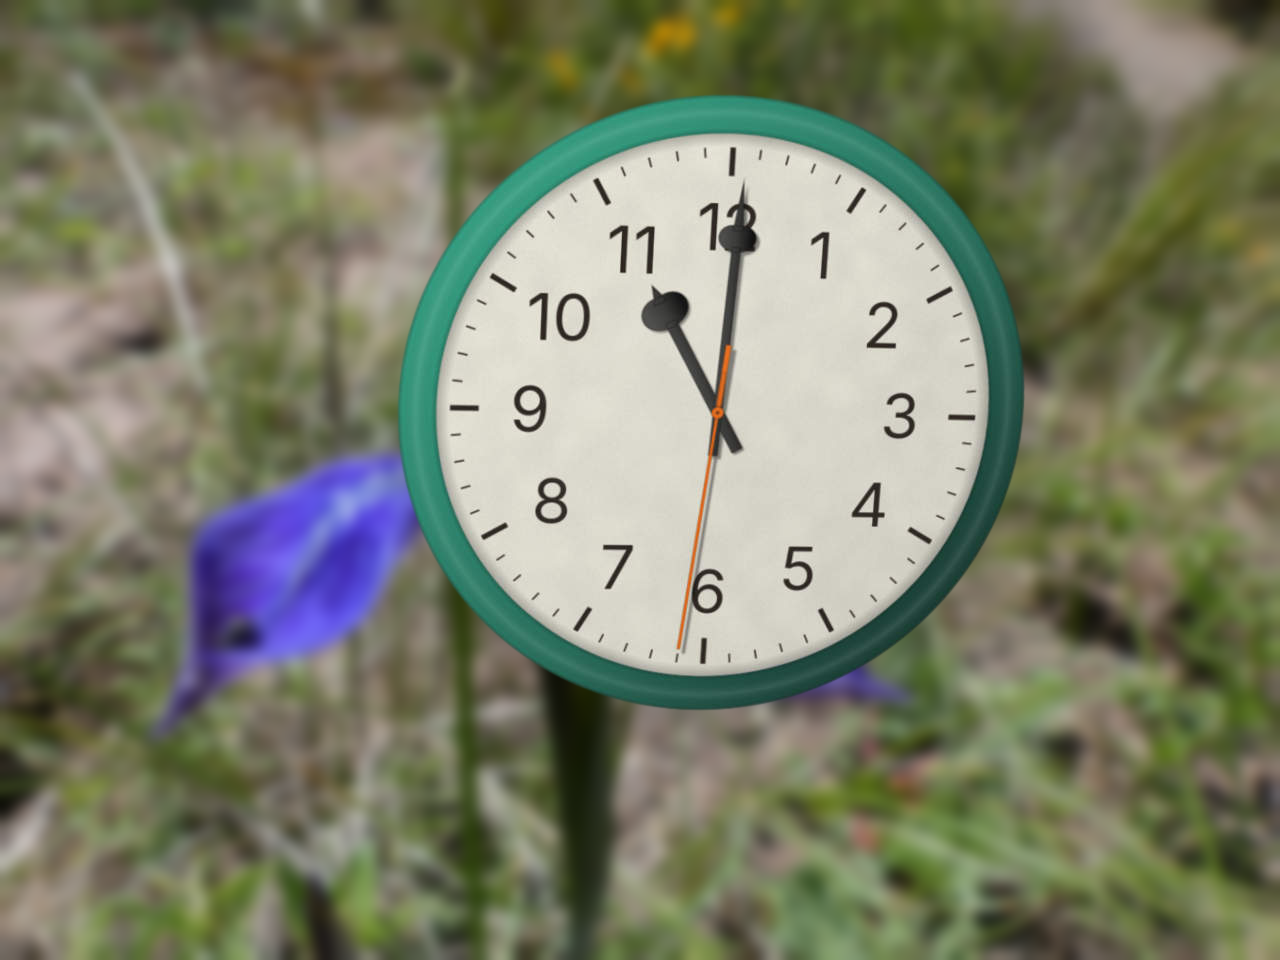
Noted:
**11:00:31**
